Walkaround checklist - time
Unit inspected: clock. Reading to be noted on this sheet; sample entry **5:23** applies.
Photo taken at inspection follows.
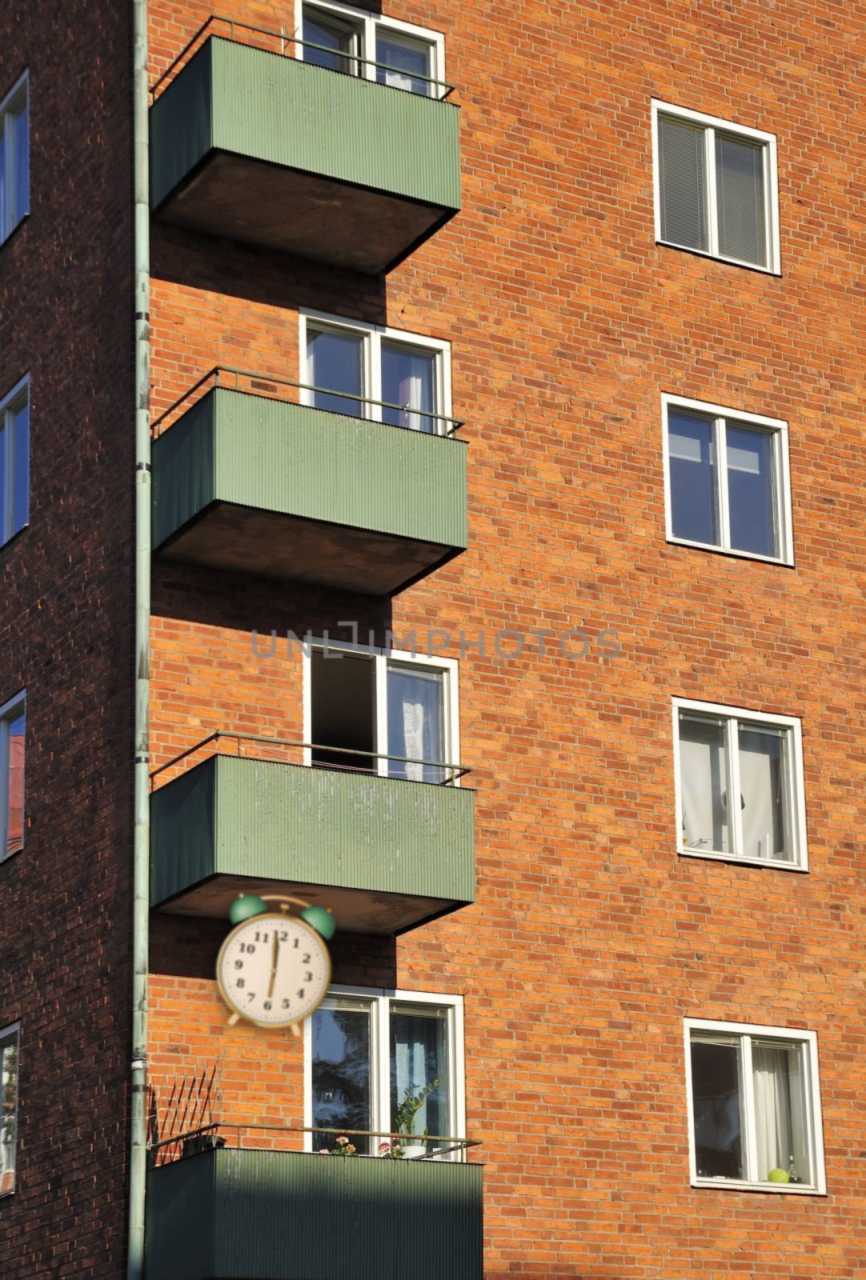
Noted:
**5:59**
